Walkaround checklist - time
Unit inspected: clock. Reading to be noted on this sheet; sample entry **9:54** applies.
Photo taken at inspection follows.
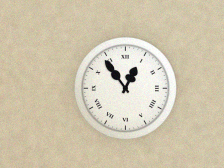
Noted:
**12:54**
